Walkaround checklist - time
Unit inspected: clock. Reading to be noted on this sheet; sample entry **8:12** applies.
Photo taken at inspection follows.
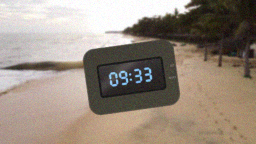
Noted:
**9:33**
